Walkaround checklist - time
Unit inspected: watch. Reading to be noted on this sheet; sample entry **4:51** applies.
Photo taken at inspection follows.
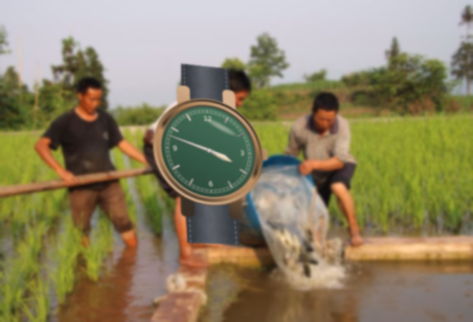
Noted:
**3:48**
